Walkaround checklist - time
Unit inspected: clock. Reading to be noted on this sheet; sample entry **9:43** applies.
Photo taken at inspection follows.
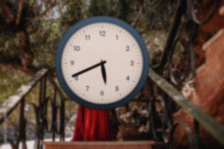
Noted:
**5:41**
